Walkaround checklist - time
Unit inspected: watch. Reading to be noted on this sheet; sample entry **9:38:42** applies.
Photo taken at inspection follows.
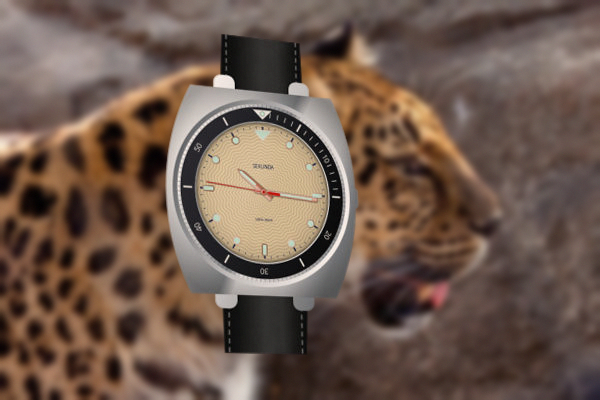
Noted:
**10:15:46**
